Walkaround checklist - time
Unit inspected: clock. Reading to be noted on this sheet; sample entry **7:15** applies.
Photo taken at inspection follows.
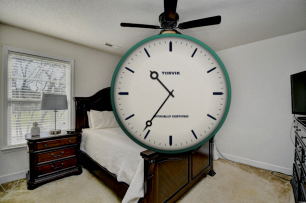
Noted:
**10:36**
